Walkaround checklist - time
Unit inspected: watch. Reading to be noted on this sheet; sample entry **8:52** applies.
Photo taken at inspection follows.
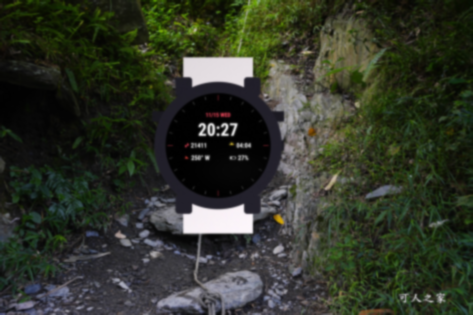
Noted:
**20:27**
